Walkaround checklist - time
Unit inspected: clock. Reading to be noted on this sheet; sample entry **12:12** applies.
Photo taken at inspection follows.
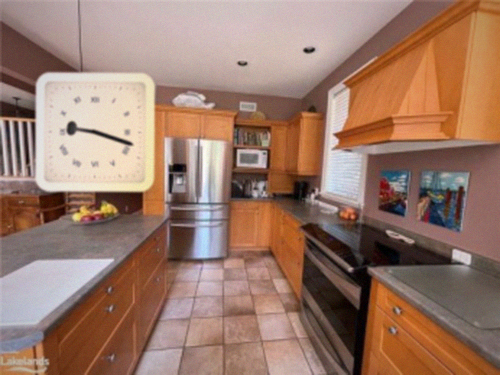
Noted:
**9:18**
